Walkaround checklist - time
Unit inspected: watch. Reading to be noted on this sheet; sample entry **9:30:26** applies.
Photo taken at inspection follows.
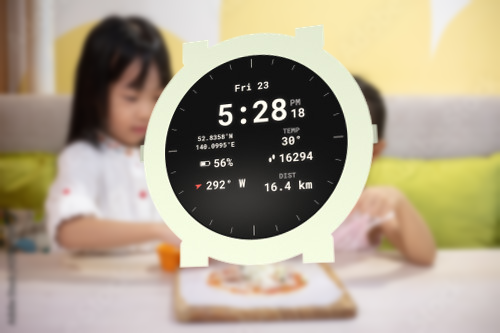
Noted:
**5:28:18**
